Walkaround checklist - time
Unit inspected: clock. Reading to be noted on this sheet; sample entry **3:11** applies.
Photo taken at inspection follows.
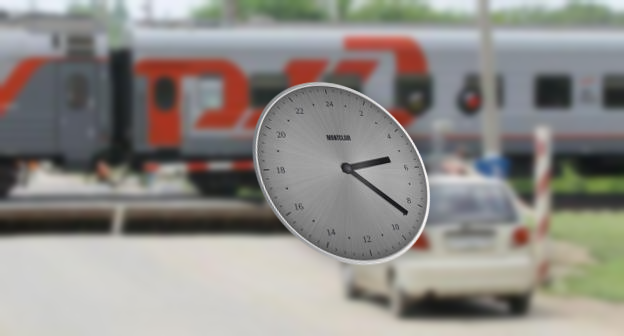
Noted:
**5:22**
